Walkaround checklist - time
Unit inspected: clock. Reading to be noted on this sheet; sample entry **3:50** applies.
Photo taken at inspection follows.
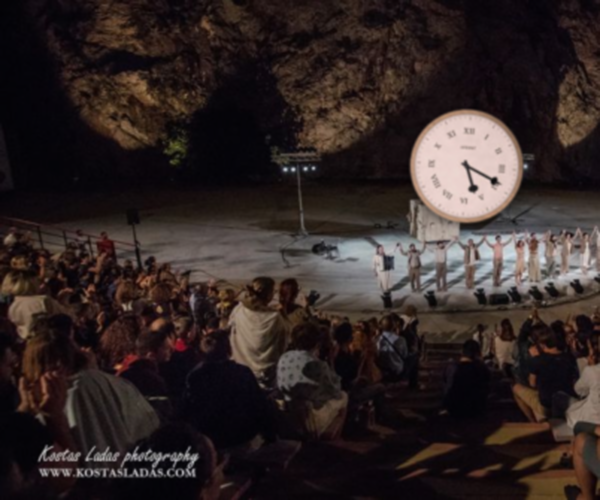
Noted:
**5:19**
